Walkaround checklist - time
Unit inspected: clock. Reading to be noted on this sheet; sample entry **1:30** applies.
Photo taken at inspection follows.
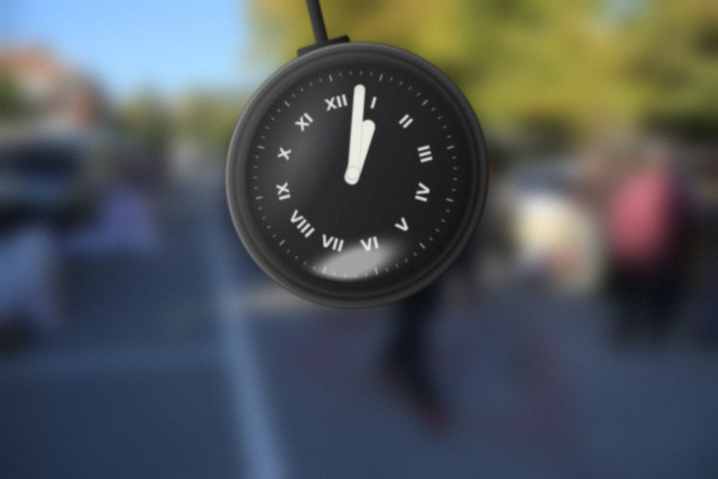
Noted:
**1:03**
